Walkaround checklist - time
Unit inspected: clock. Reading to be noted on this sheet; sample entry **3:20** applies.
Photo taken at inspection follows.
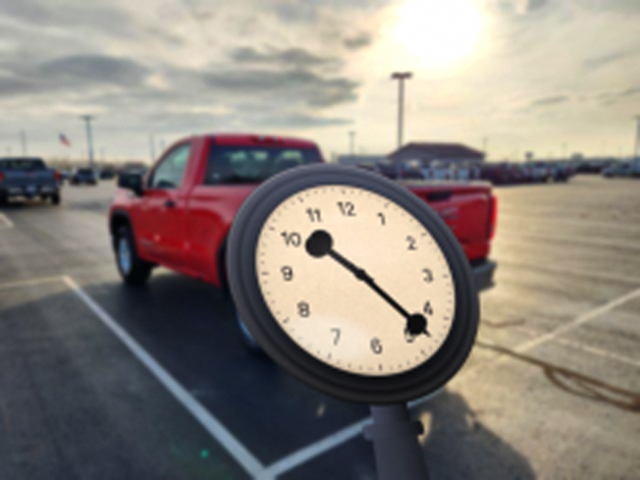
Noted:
**10:23**
